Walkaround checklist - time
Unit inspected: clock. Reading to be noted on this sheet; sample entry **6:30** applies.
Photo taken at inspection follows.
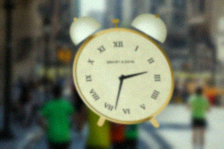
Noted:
**2:33**
